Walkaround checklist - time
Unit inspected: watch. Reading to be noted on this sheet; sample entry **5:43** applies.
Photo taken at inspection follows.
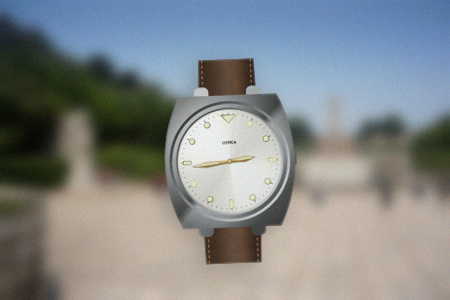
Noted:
**2:44**
